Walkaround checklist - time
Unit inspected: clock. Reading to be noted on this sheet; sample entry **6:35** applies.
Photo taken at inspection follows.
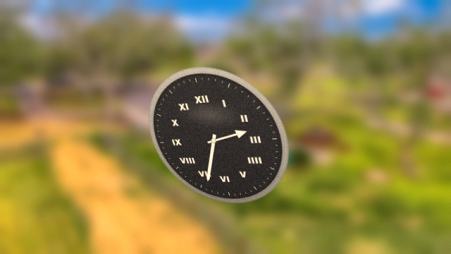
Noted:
**2:34**
